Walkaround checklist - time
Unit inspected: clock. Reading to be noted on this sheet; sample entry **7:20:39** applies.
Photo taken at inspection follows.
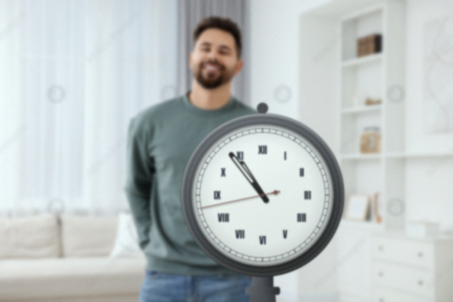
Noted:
**10:53:43**
